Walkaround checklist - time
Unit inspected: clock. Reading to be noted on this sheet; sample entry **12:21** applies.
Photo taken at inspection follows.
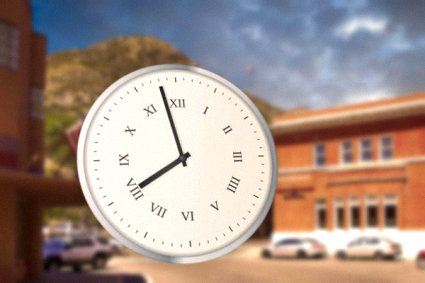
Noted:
**7:58**
